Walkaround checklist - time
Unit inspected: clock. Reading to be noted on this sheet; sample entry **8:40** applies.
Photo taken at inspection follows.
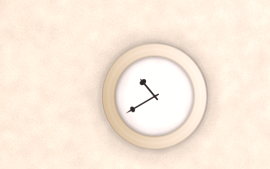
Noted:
**10:40**
